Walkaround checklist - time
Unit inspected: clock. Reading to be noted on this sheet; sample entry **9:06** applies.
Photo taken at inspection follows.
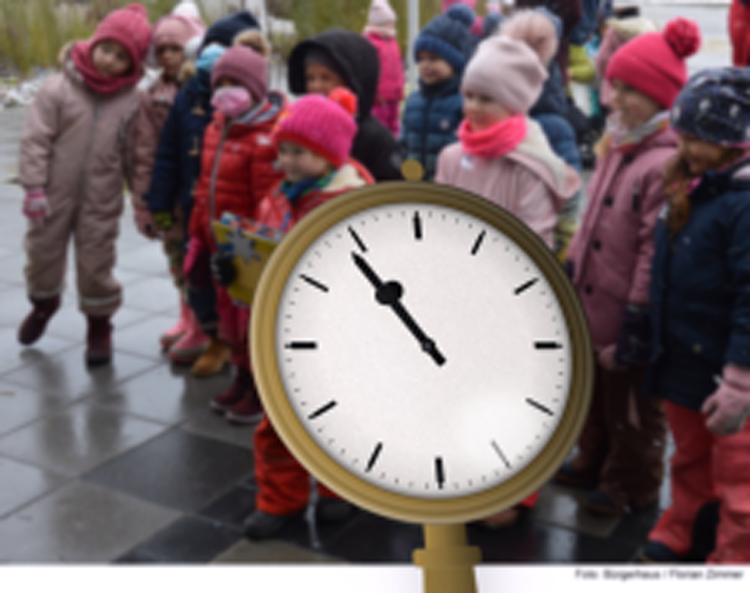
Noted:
**10:54**
